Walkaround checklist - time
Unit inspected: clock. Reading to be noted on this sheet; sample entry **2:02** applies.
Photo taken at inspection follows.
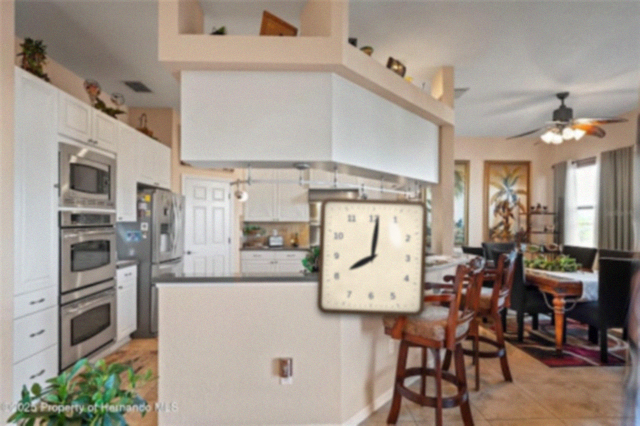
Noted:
**8:01**
